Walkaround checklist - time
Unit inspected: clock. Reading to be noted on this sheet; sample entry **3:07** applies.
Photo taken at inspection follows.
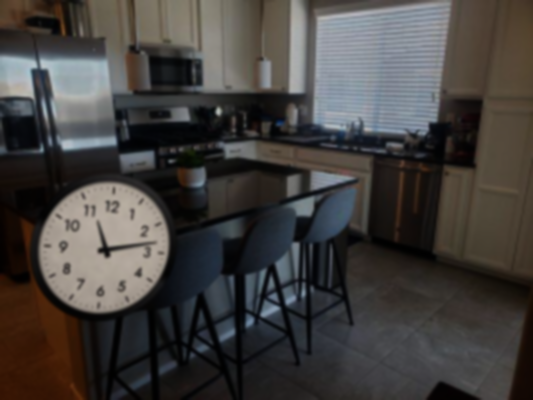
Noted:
**11:13**
